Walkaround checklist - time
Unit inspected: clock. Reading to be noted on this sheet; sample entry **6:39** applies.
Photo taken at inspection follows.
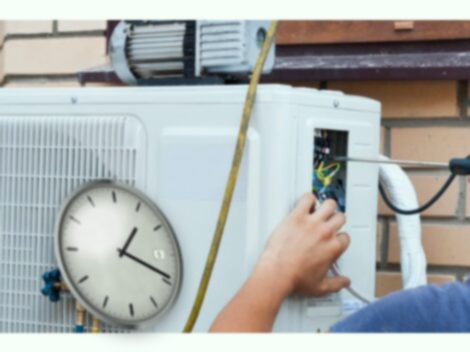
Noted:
**1:19**
